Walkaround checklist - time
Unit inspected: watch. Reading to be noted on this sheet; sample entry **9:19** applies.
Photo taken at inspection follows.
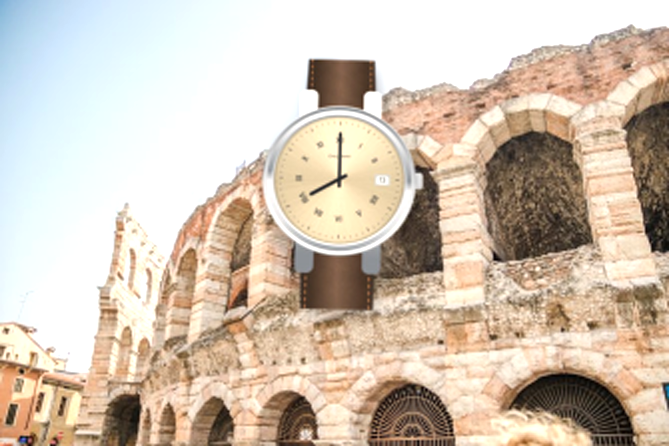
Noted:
**8:00**
